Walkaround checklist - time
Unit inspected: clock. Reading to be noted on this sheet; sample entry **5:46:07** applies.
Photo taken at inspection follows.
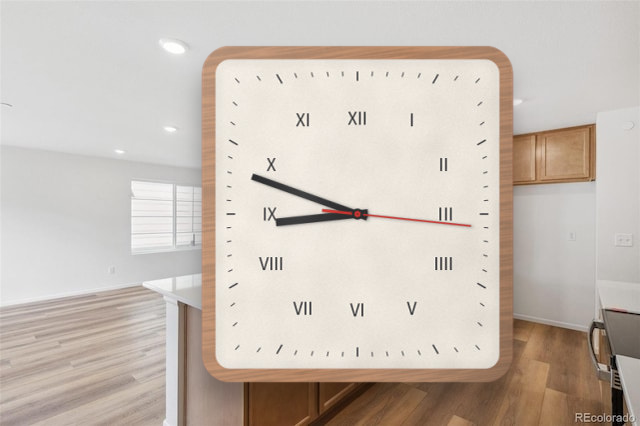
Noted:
**8:48:16**
